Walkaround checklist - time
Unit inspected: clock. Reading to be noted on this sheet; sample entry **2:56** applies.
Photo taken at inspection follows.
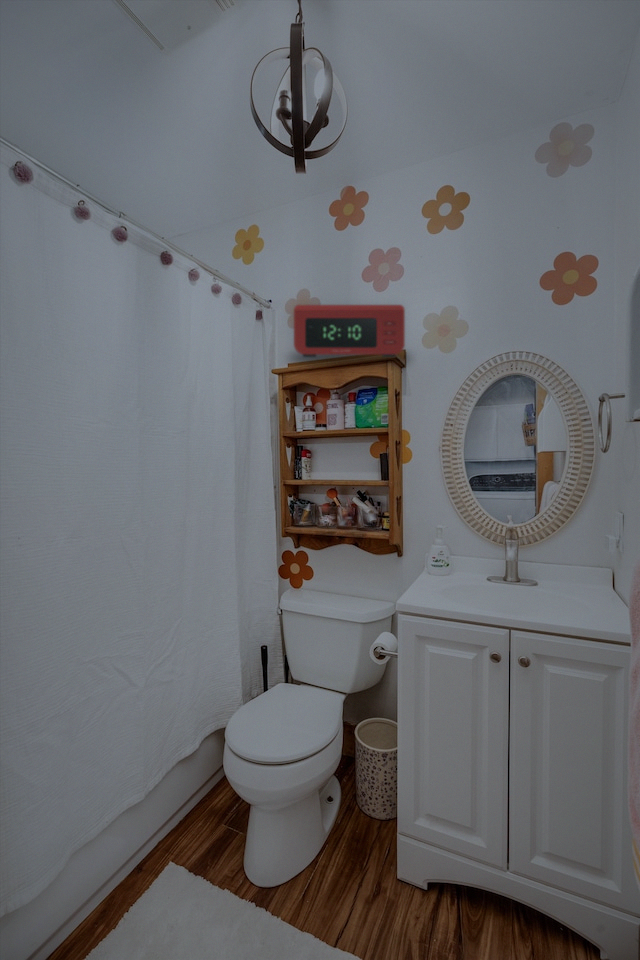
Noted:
**12:10**
